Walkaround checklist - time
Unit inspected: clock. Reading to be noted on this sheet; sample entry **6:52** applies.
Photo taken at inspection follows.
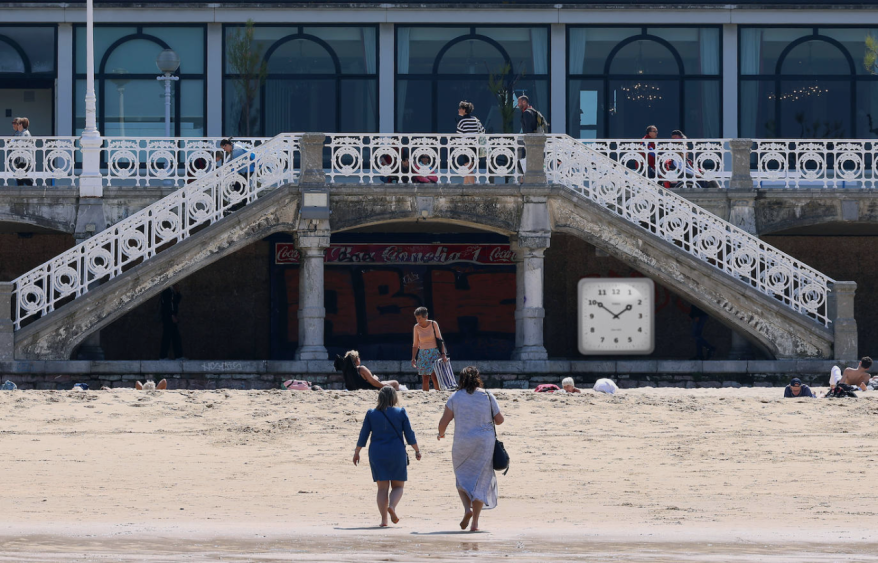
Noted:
**1:51**
